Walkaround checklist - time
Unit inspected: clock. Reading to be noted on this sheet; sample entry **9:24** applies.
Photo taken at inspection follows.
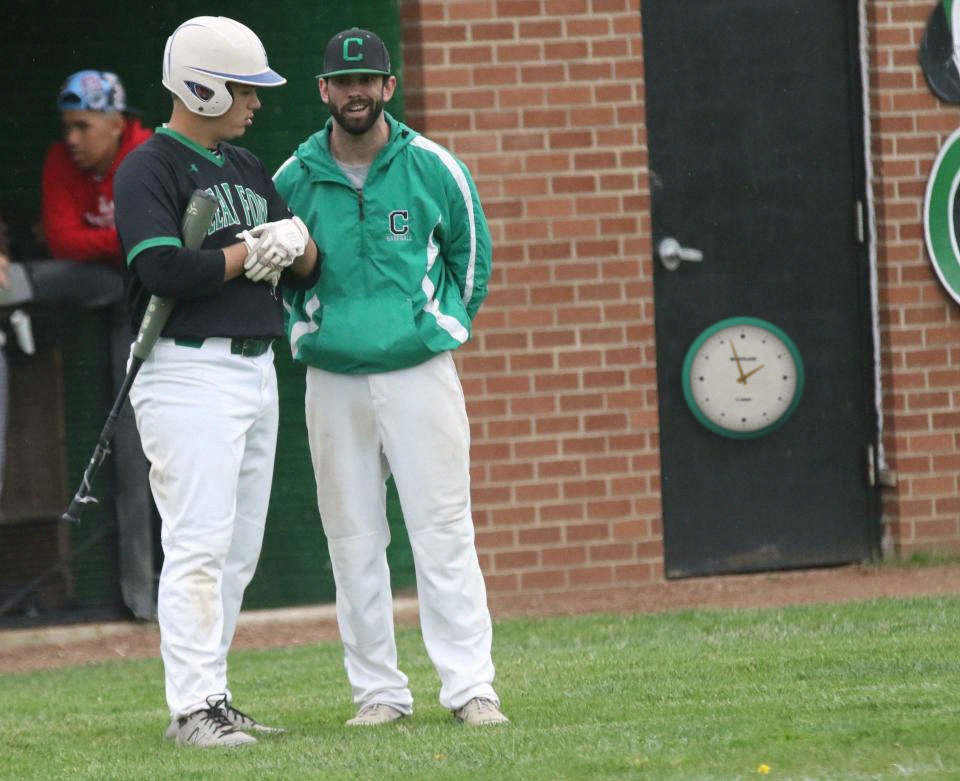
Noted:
**1:57**
